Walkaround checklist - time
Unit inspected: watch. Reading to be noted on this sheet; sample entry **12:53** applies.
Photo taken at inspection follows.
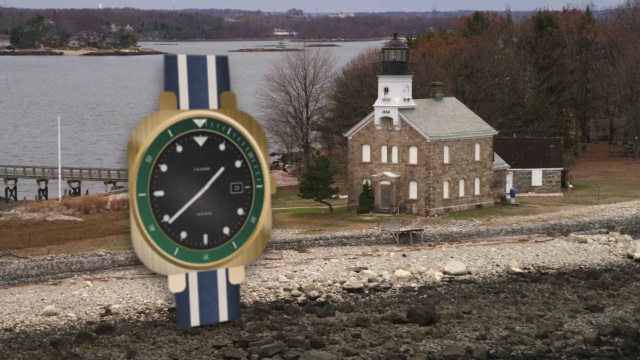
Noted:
**1:39**
